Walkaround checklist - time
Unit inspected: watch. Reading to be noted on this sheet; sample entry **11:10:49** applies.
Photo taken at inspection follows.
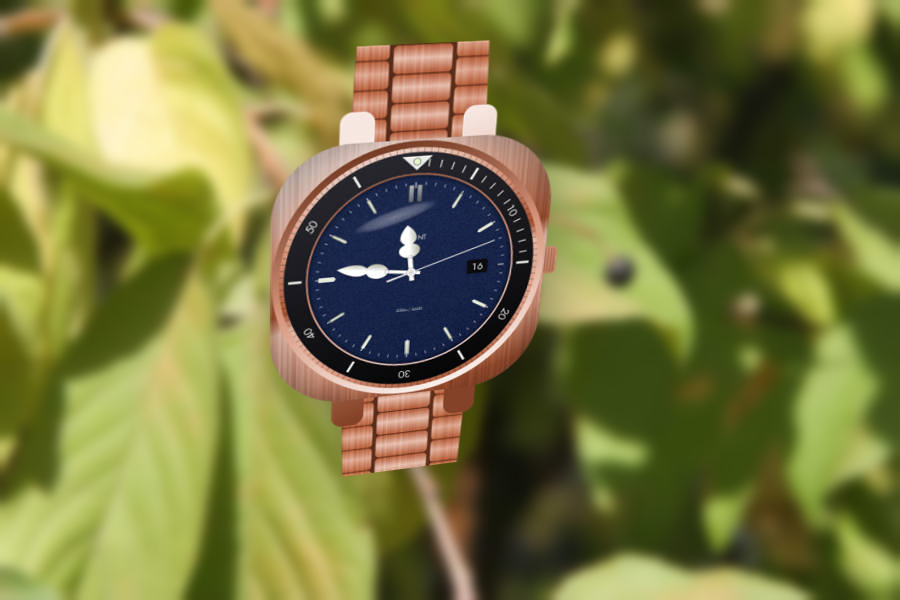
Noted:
**11:46:12**
